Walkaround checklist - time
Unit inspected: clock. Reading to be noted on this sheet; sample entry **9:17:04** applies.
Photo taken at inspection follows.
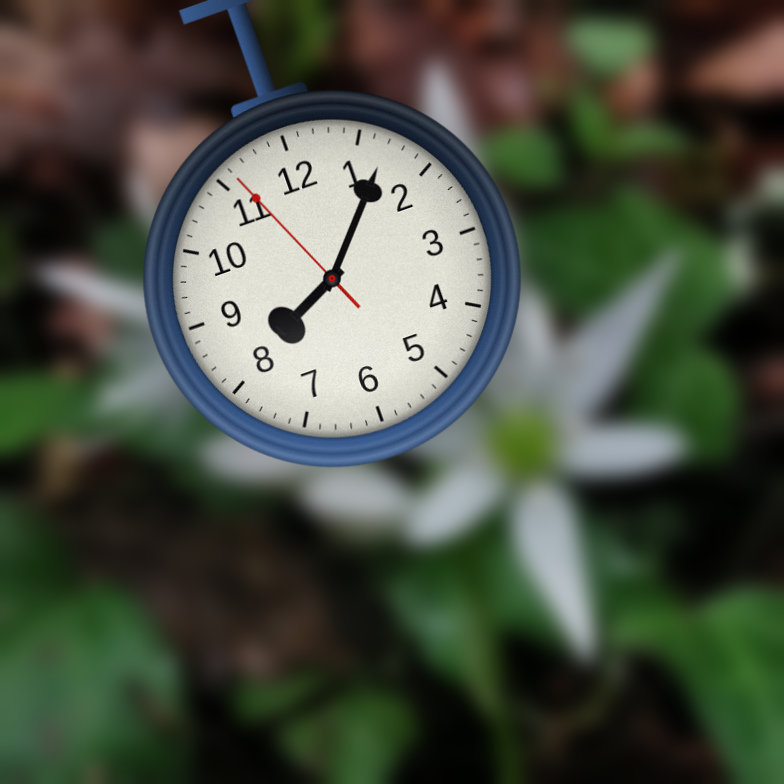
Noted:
**8:06:56**
